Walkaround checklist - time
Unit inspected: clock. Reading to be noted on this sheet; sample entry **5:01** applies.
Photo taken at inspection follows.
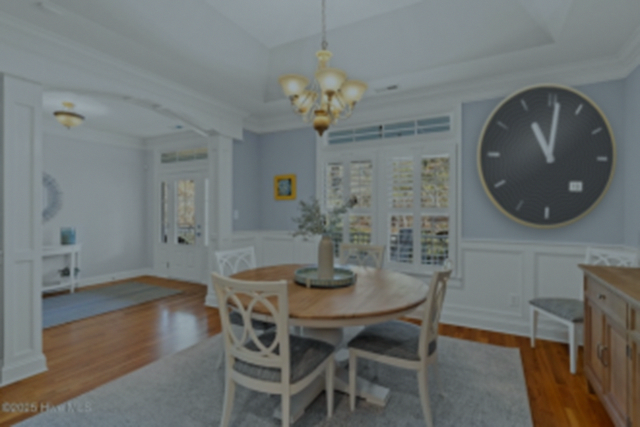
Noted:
**11:01**
